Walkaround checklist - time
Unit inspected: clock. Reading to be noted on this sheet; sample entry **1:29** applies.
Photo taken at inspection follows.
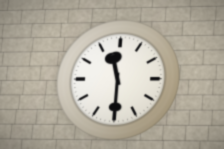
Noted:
**11:30**
